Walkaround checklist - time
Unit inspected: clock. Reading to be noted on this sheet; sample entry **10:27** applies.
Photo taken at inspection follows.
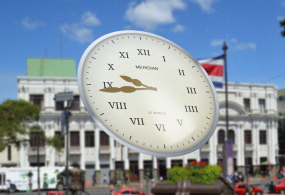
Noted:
**9:44**
